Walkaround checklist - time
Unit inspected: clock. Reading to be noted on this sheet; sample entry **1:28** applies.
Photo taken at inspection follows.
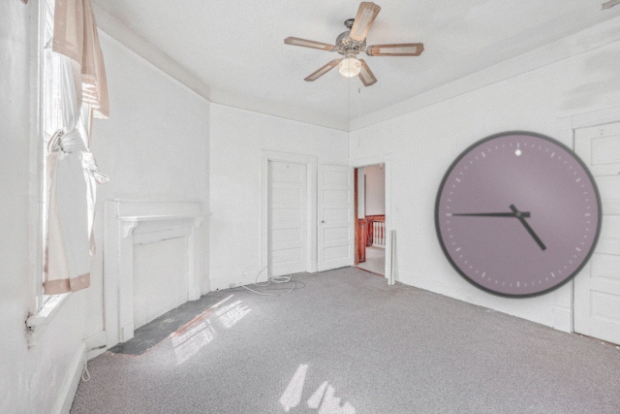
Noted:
**4:45**
